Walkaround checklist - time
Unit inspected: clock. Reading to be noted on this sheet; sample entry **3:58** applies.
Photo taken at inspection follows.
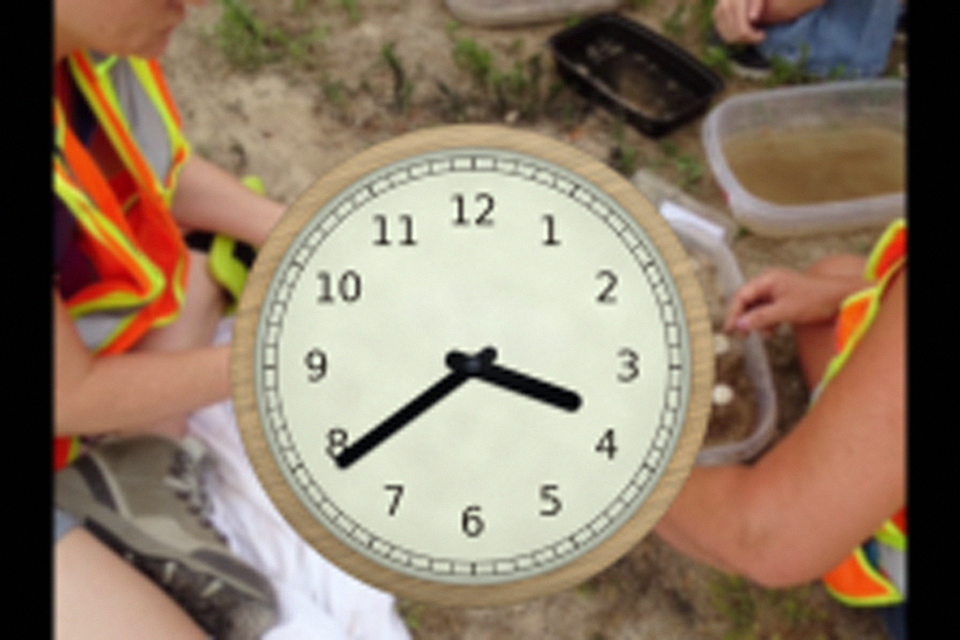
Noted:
**3:39**
